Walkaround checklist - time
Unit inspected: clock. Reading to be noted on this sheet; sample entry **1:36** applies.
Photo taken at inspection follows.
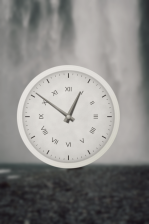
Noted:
**12:51**
